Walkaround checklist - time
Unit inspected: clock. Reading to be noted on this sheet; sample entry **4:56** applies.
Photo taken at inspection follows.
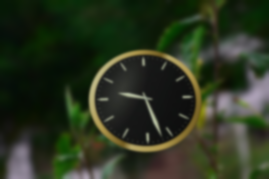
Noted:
**9:27**
